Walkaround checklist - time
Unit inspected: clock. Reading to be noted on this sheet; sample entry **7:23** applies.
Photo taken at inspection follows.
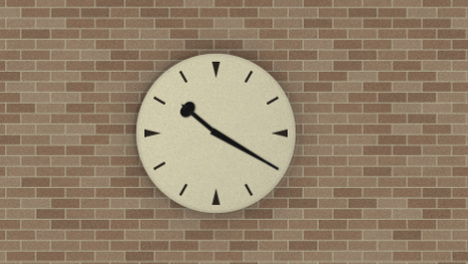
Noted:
**10:20**
